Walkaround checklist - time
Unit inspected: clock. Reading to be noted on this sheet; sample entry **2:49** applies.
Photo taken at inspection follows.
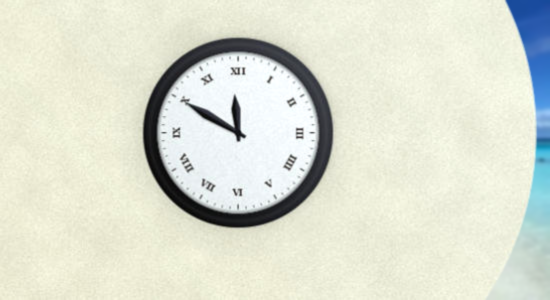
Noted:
**11:50**
